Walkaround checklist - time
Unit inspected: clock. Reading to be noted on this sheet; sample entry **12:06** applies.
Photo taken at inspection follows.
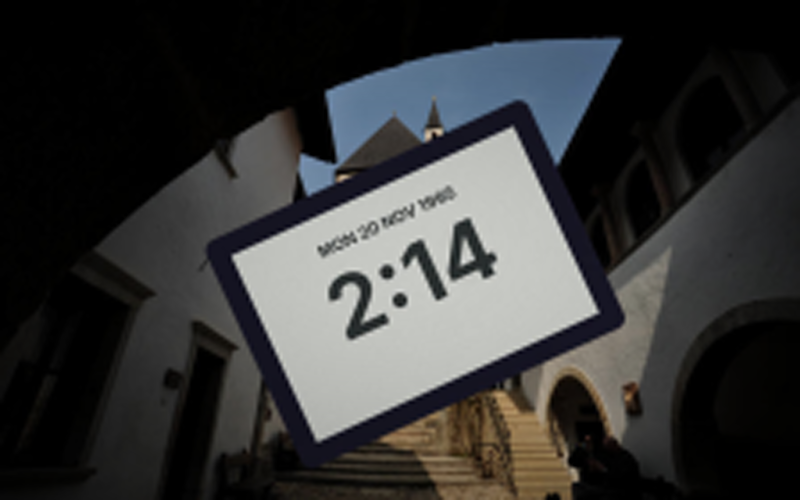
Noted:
**2:14**
